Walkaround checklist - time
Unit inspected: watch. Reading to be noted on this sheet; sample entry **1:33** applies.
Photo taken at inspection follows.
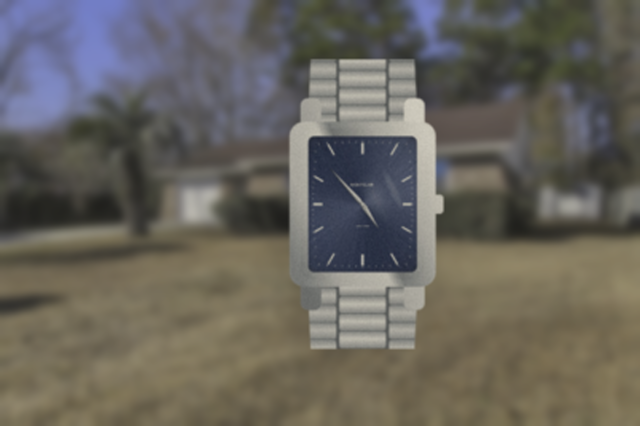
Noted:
**4:53**
